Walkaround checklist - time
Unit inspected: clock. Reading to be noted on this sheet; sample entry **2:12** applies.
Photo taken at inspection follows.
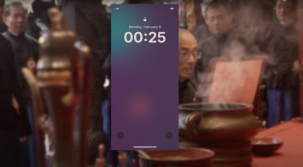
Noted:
**0:25**
